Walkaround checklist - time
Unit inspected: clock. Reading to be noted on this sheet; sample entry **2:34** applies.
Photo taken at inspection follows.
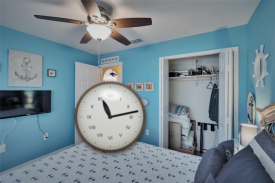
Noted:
**11:13**
